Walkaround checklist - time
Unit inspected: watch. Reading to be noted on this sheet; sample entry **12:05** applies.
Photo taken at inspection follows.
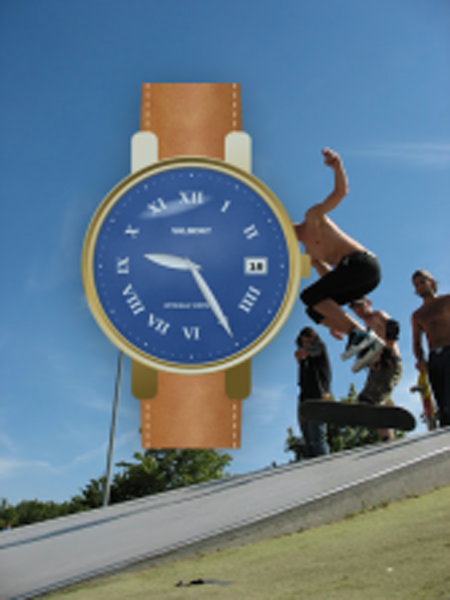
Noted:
**9:25**
